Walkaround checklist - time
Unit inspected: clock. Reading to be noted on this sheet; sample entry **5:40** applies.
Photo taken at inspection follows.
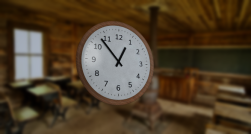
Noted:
**12:53**
